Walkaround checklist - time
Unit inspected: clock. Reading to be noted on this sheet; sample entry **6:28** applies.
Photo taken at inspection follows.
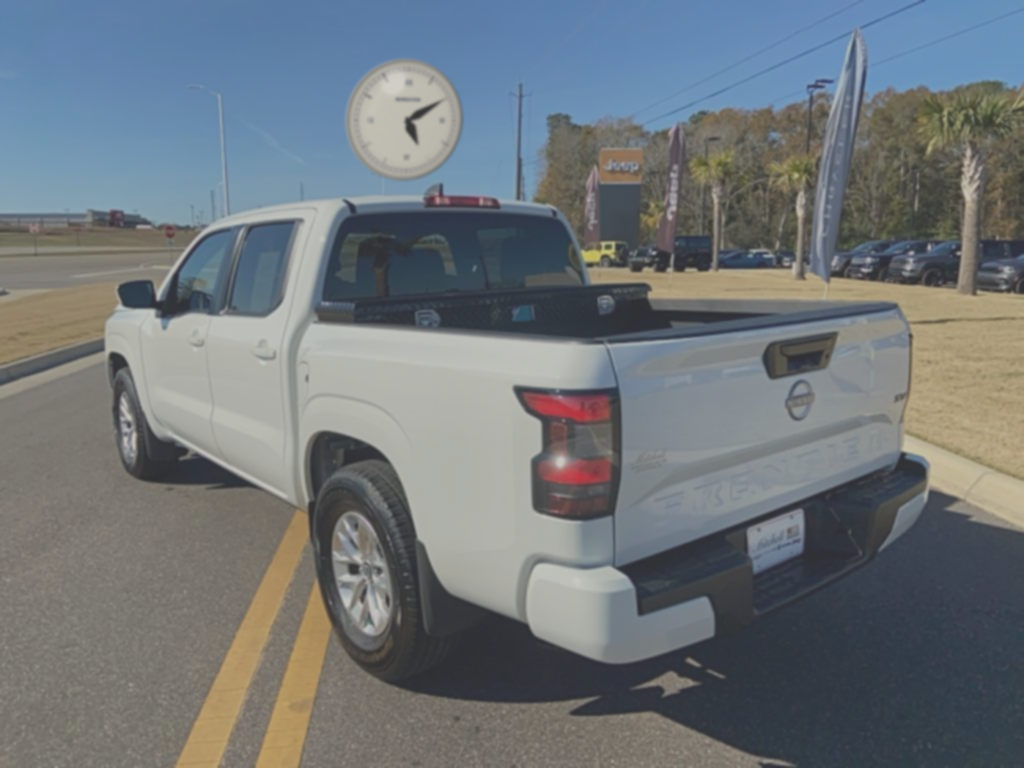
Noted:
**5:10**
